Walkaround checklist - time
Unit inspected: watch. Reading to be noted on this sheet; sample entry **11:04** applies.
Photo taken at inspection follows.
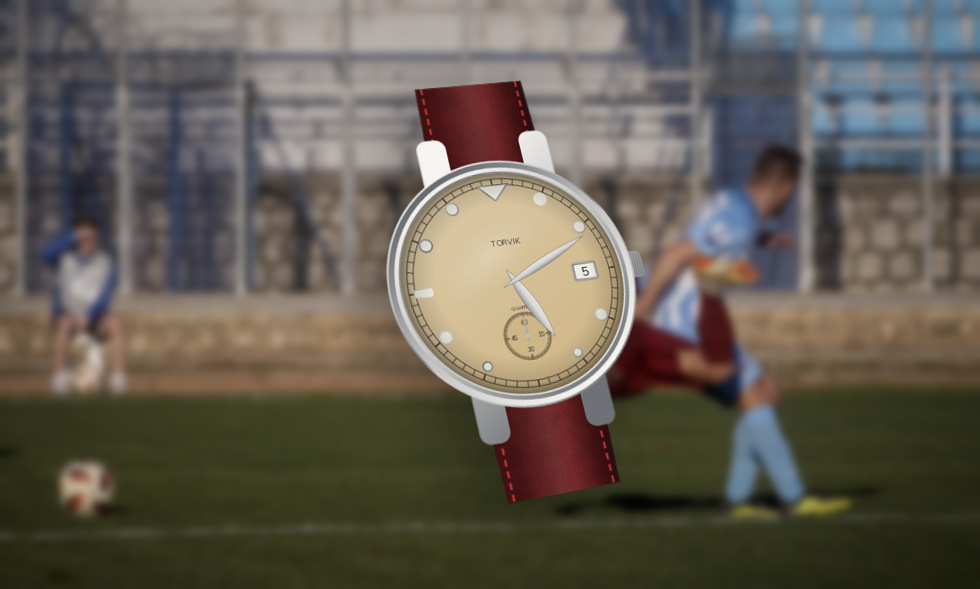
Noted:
**5:11**
